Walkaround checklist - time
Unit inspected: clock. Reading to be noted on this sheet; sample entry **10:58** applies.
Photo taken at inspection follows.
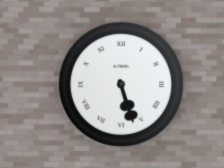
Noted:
**5:27**
